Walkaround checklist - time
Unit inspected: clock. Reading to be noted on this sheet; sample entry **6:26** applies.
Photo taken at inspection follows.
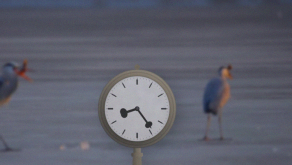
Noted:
**8:24**
